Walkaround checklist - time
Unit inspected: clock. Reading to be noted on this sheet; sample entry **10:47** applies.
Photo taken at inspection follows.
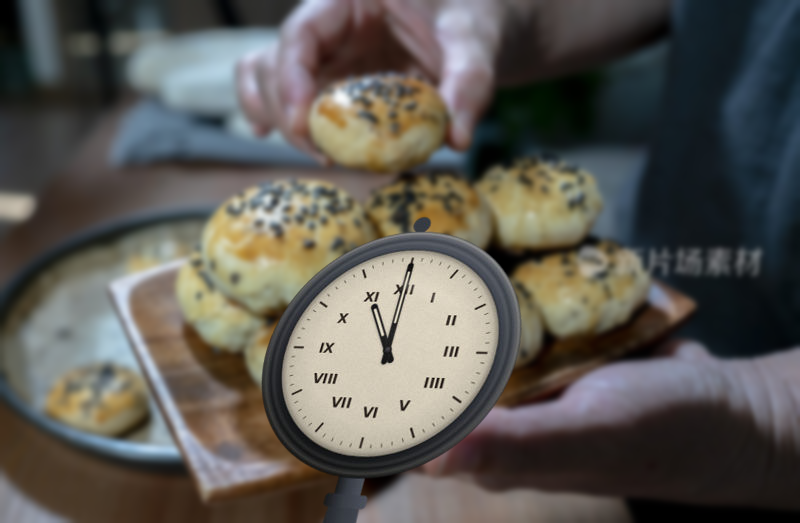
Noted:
**11:00**
